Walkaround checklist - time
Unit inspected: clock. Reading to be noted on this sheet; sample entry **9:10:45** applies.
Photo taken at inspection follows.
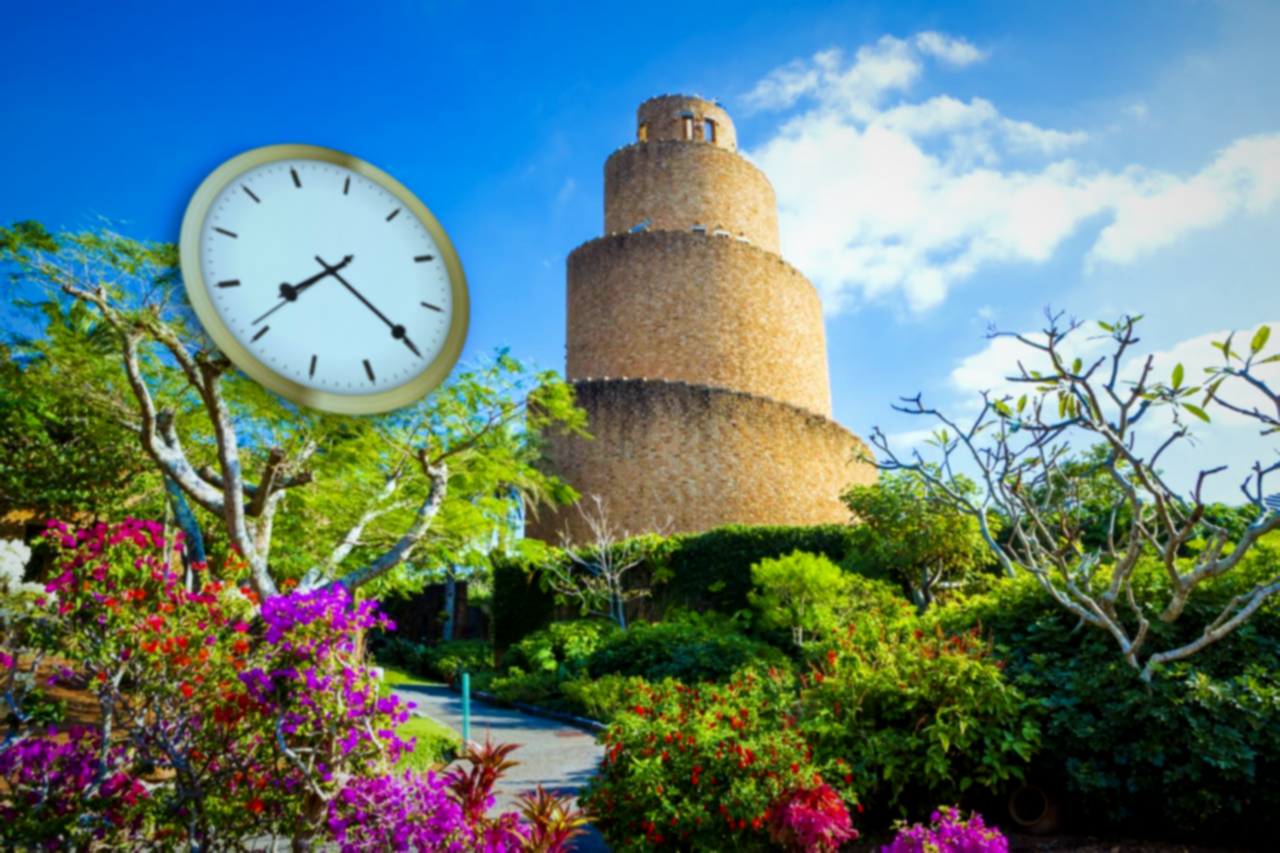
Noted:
**8:24:41**
